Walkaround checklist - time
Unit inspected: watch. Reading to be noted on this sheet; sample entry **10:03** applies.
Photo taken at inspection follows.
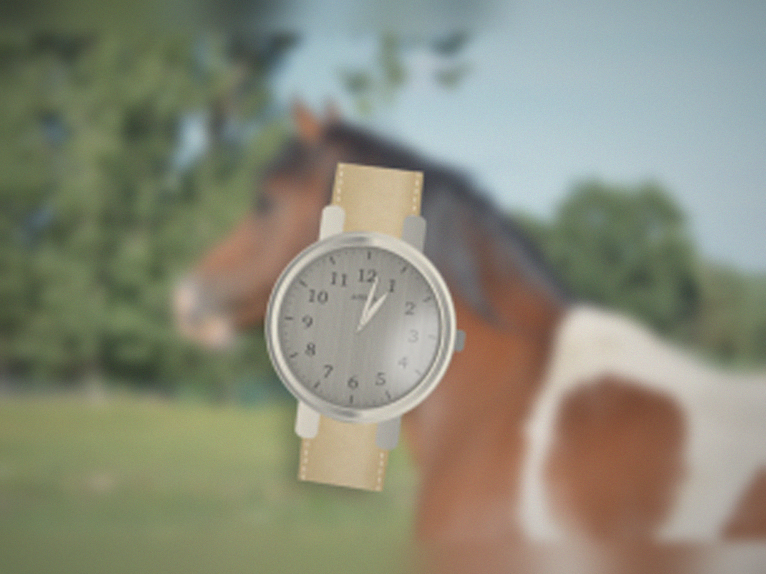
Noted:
**1:02**
